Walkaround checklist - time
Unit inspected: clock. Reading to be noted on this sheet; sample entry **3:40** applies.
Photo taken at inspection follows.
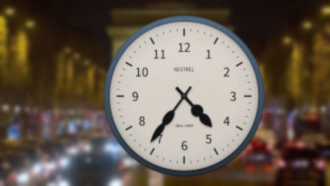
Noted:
**4:36**
